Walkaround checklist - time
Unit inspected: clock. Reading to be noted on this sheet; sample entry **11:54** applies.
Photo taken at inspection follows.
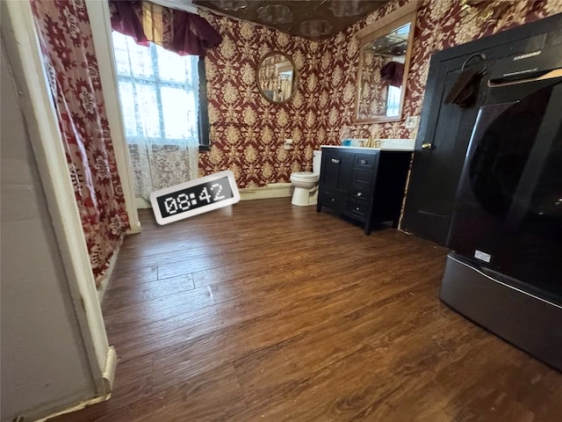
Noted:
**8:42**
